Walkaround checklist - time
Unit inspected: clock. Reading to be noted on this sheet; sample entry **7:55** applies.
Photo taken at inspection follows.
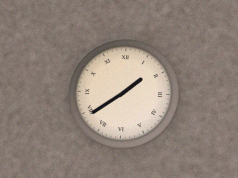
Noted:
**1:39**
